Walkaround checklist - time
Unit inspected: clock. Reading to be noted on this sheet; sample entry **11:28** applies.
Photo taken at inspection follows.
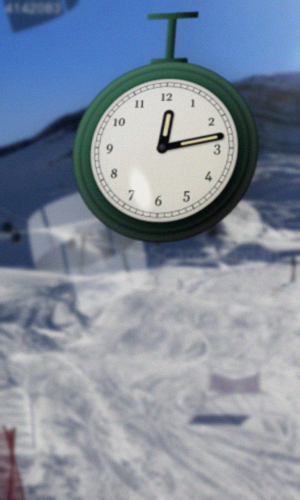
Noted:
**12:13**
